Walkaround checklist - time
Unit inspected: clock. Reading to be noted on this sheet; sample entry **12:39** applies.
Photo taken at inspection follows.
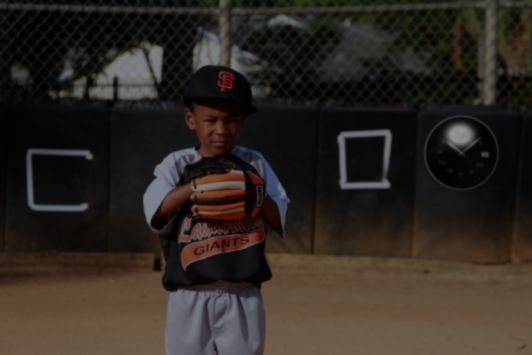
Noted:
**10:08**
